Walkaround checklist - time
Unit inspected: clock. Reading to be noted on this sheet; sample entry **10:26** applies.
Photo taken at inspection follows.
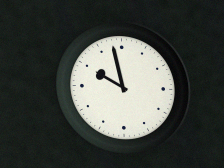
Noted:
**9:58**
